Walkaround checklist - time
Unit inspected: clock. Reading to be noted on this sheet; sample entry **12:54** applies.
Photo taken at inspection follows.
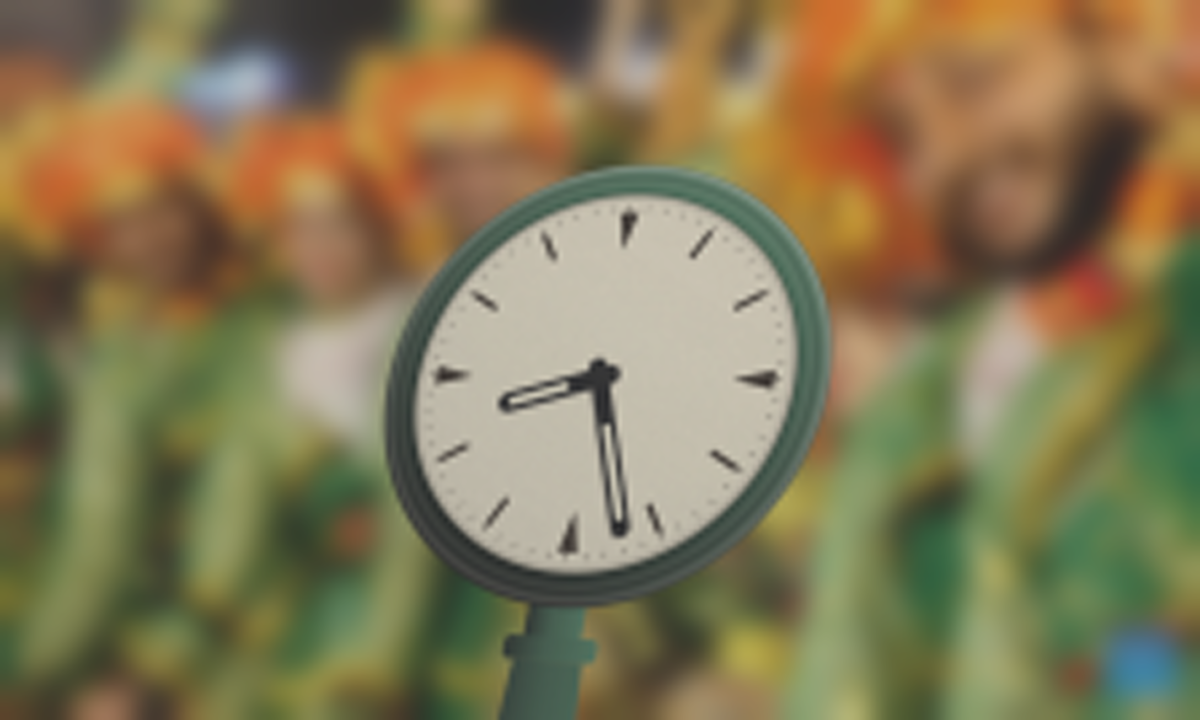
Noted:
**8:27**
